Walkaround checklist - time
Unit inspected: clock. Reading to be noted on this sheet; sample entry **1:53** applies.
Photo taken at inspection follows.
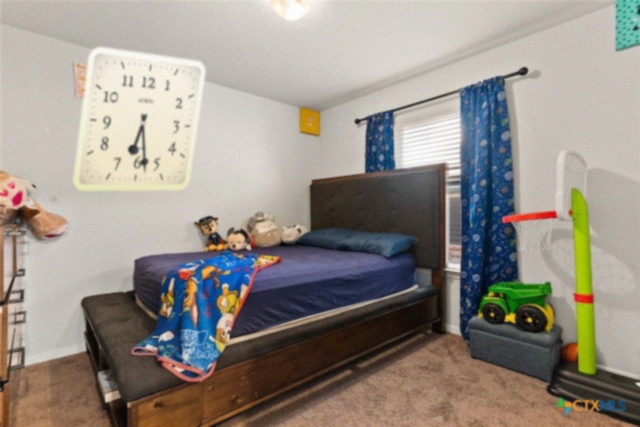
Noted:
**6:28**
